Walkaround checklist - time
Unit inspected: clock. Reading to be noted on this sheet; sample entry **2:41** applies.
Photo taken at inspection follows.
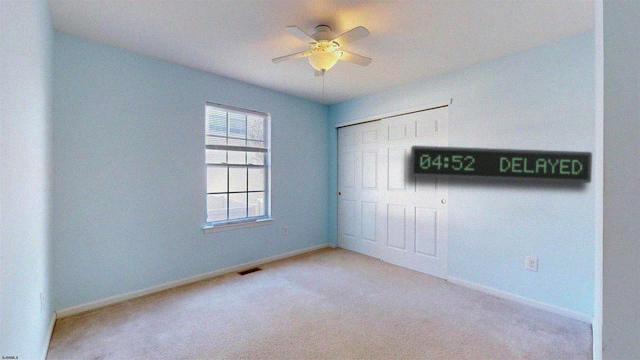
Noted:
**4:52**
